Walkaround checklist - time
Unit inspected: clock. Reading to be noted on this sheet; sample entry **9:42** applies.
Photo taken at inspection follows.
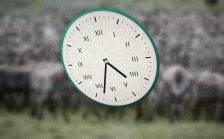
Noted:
**4:33**
